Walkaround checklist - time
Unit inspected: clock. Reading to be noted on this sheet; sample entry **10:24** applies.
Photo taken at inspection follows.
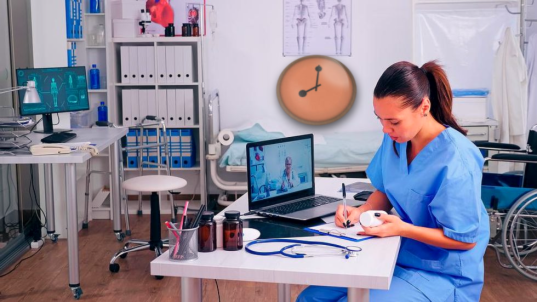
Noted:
**8:01**
